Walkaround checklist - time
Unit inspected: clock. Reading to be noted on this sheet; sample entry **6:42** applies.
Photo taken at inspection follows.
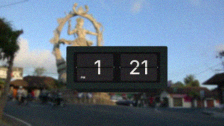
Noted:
**1:21**
